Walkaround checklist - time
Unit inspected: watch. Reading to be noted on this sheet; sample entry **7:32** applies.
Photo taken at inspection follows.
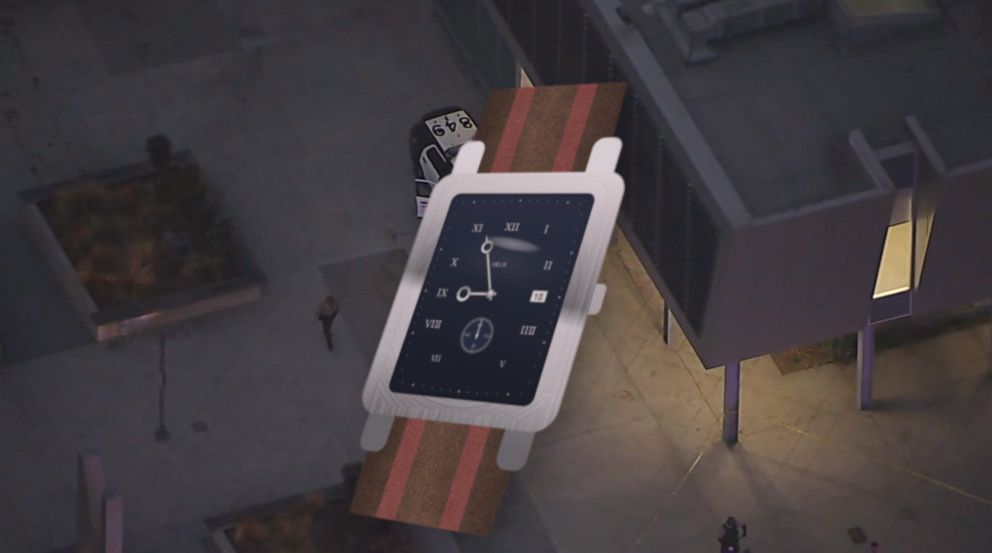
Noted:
**8:56**
